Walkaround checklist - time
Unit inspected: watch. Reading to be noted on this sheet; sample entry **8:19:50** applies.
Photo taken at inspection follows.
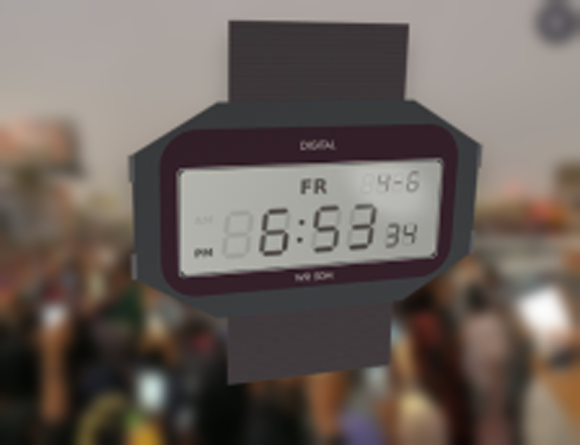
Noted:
**6:53:34**
